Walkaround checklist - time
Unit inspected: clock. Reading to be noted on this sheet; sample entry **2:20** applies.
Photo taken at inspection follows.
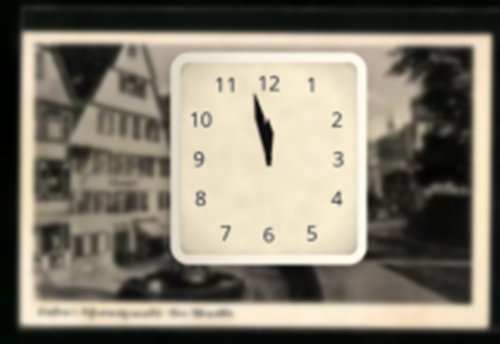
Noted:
**11:58**
